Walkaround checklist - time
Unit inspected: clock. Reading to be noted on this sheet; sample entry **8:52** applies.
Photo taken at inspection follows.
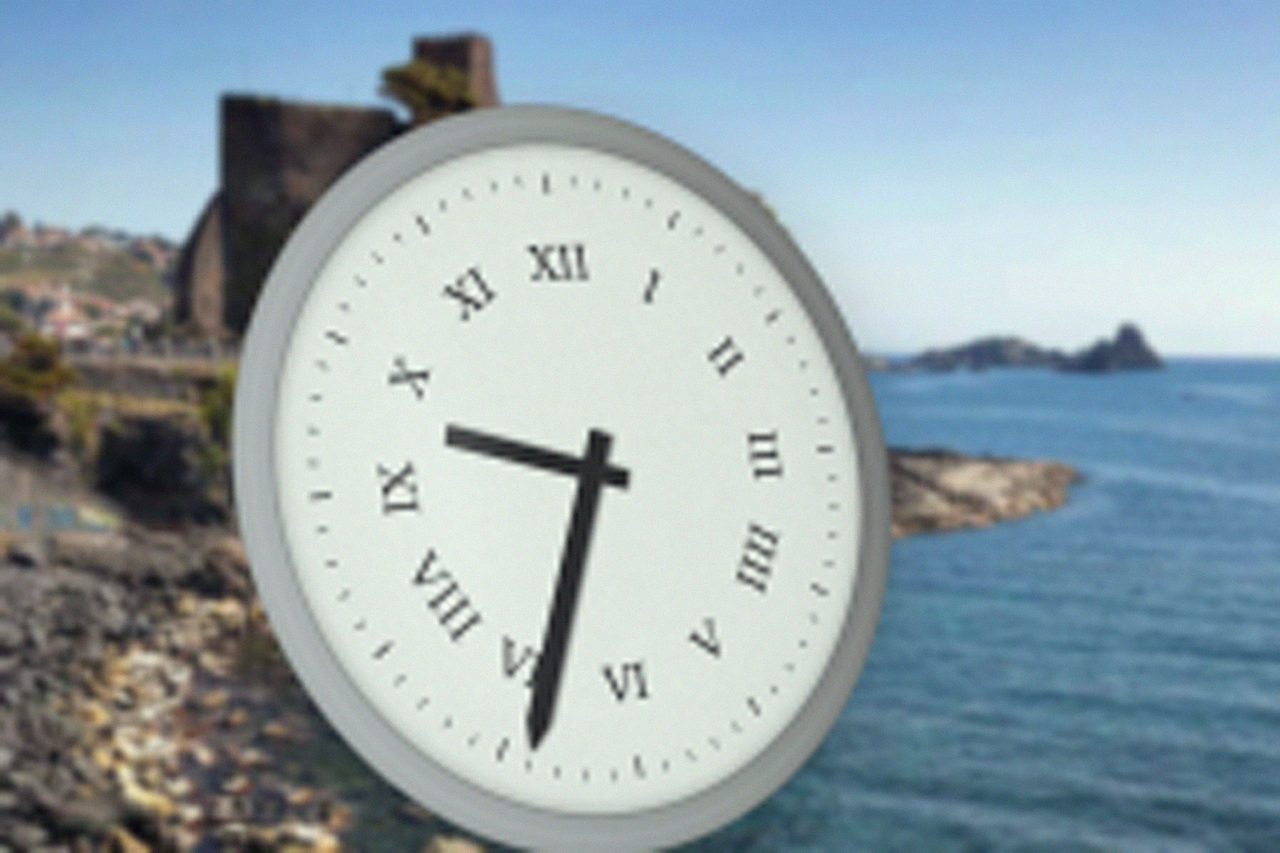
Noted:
**9:34**
